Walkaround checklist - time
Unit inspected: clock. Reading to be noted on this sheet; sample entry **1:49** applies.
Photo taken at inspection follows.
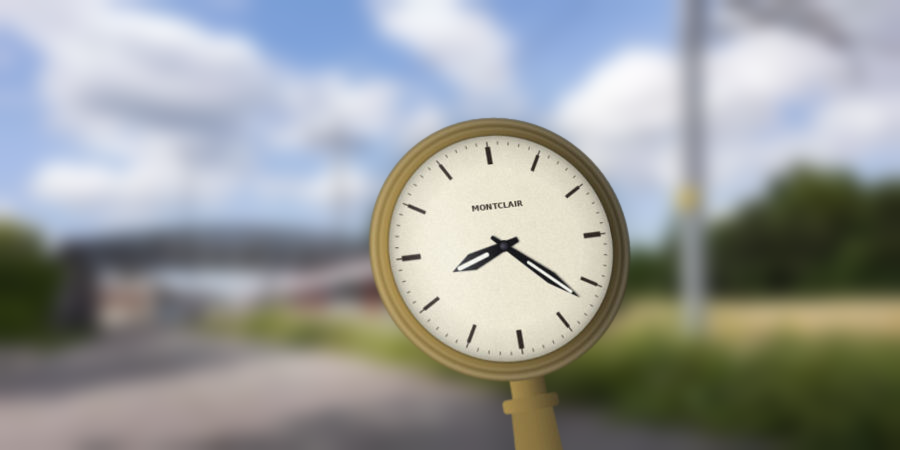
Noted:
**8:22**
